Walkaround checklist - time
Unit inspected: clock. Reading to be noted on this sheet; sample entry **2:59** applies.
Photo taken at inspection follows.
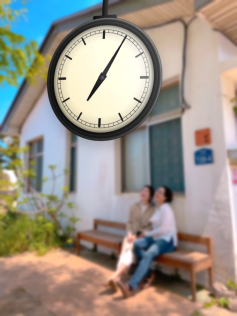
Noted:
**7:05**
